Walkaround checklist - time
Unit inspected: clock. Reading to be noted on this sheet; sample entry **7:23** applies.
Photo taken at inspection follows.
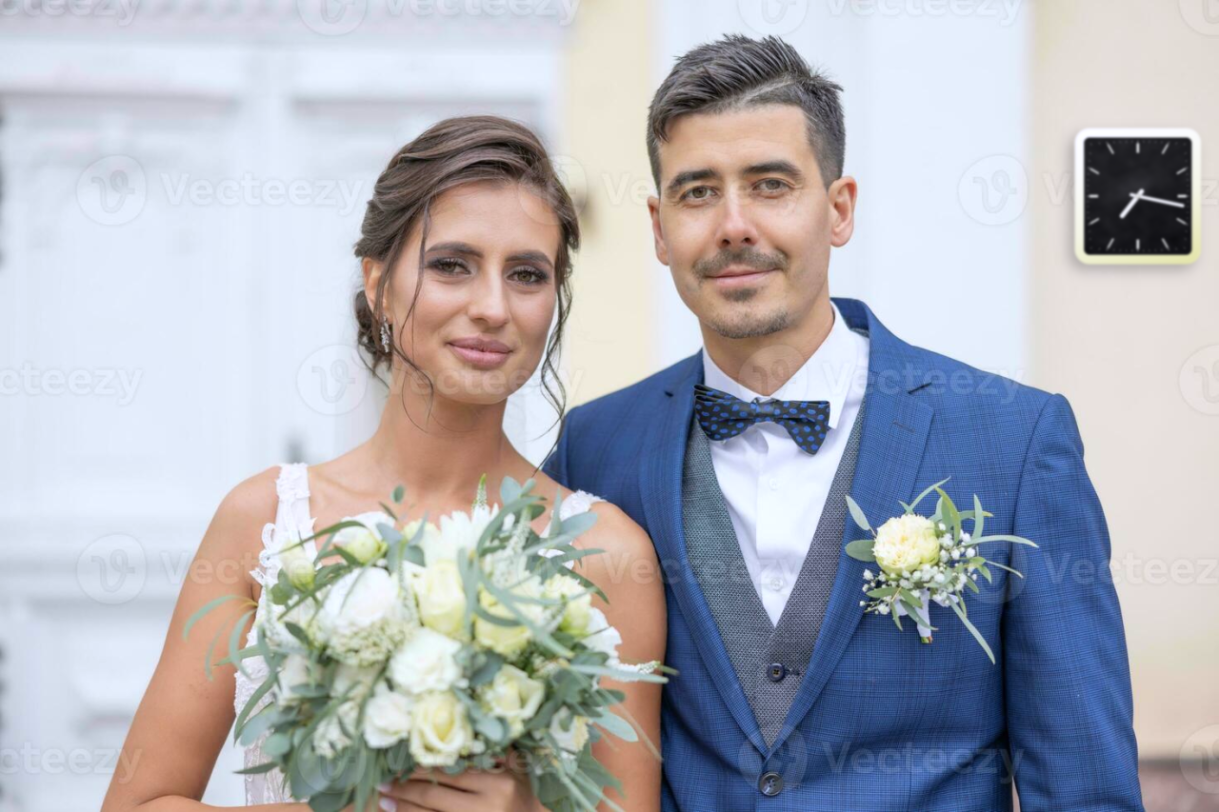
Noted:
**7:17**
